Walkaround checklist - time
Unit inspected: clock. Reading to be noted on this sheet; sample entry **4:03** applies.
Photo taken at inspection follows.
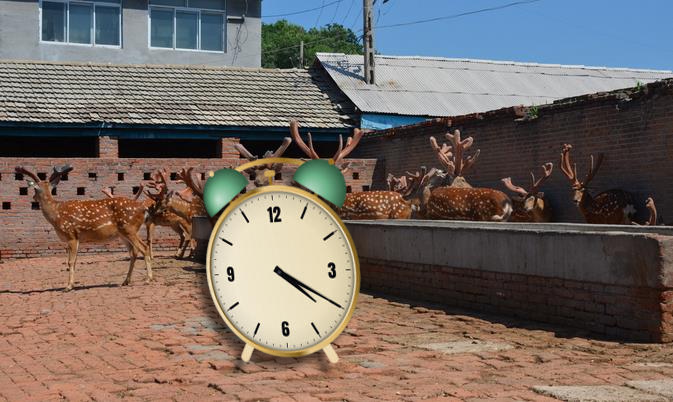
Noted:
**4:20**
